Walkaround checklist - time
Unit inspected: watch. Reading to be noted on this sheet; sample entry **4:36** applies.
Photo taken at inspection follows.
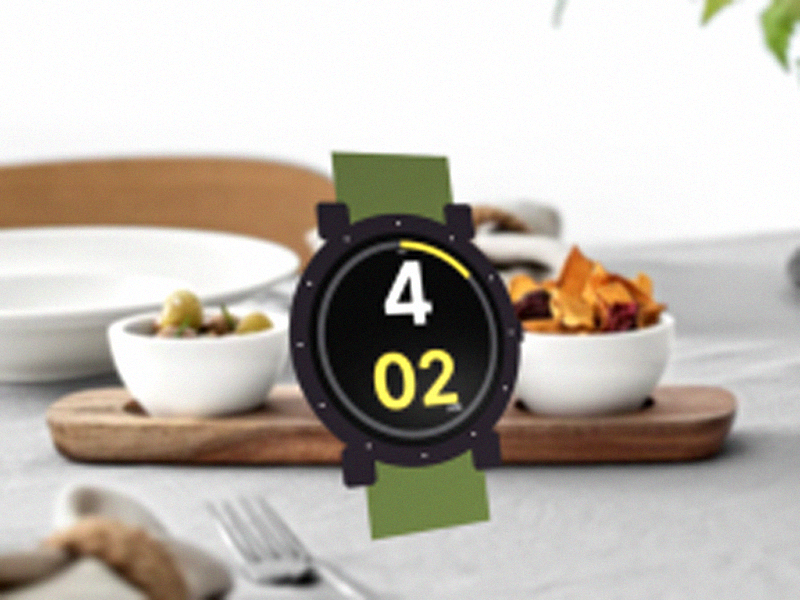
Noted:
**4:02**
